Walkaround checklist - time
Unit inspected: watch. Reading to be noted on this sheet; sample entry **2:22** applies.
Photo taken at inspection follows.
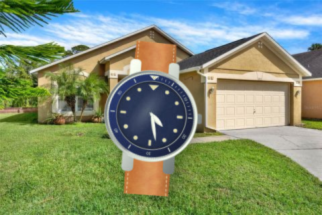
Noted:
**4:28**
